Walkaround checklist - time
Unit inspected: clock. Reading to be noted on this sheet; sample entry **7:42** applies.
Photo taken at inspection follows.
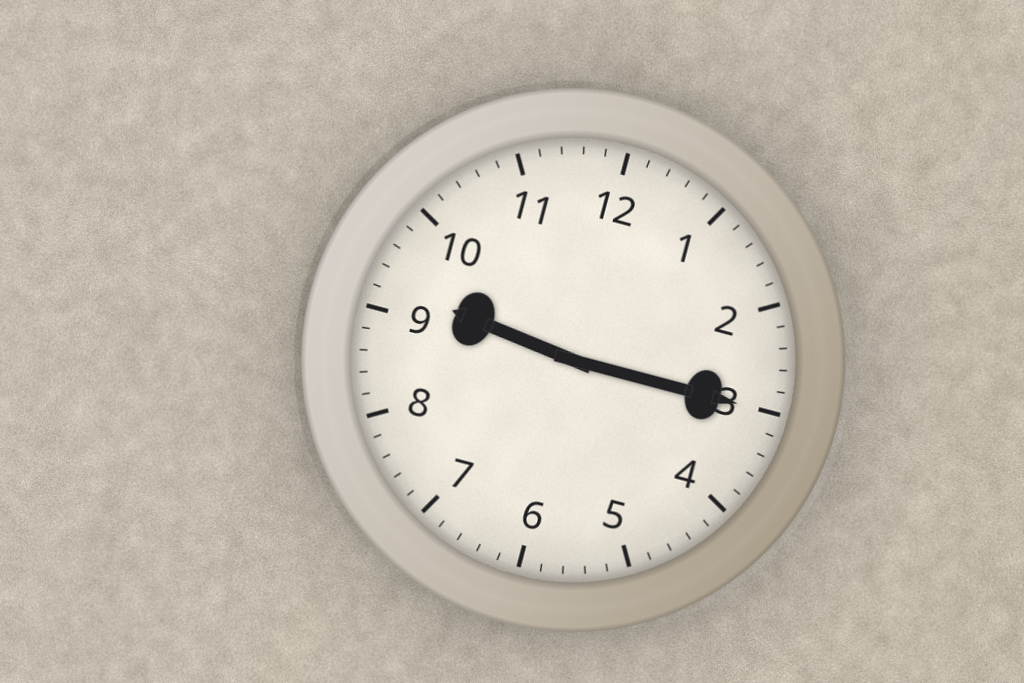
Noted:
**9:15**
